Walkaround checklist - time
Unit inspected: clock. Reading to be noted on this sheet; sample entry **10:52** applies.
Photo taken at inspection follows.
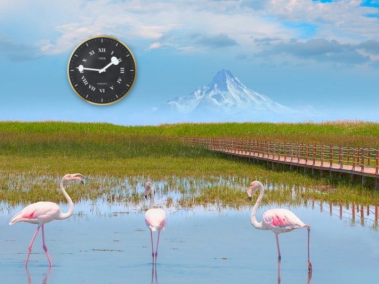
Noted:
**1:46**
